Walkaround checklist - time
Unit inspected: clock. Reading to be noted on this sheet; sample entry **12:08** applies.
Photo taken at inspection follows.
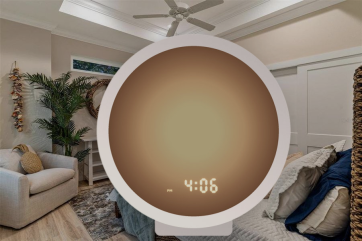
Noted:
**4:06**
